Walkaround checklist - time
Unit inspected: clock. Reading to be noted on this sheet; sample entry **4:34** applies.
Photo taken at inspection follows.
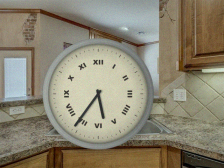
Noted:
**5:36**
